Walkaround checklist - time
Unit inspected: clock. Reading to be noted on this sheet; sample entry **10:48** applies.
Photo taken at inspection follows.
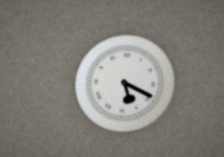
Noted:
**5:19**
